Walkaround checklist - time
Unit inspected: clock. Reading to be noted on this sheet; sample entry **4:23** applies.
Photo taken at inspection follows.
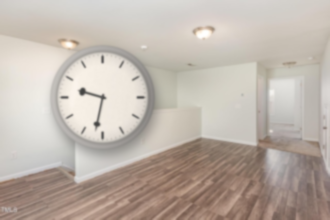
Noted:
**9:32**
